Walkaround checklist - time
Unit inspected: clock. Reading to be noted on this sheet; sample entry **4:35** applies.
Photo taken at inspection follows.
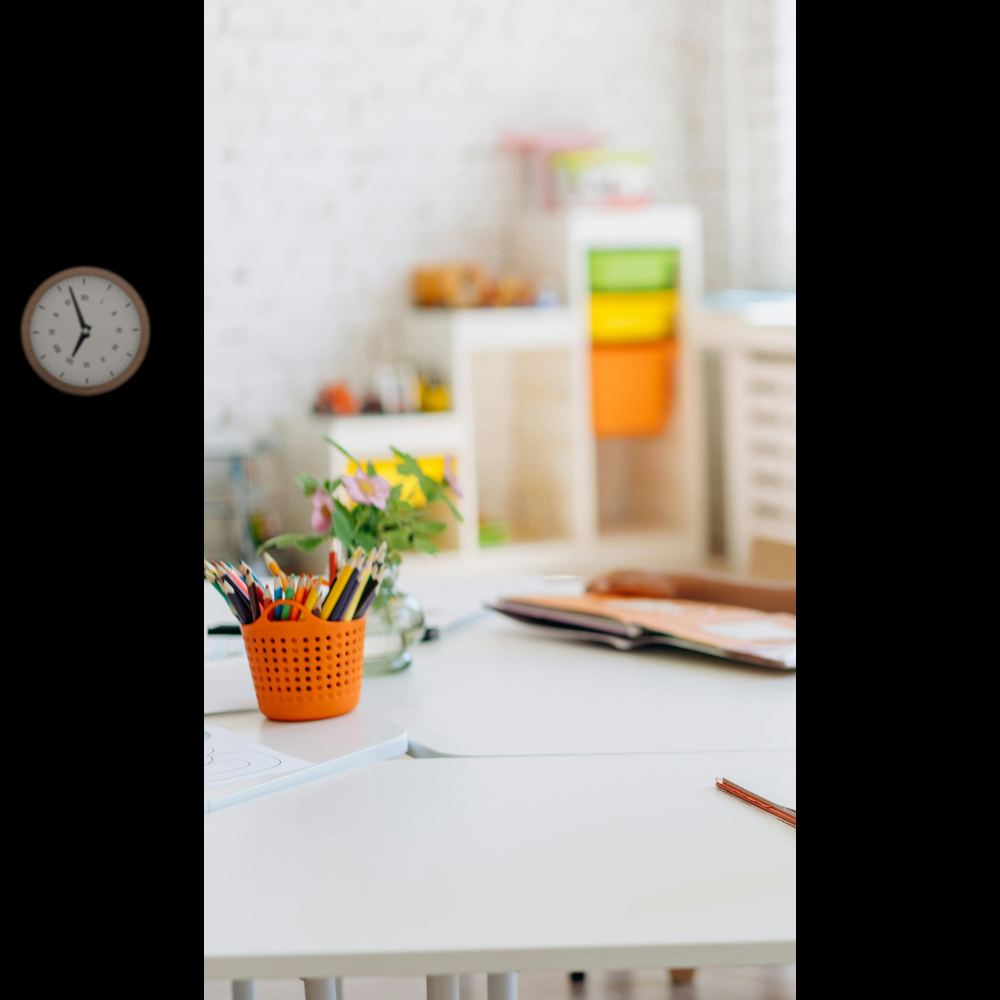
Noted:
**6:57**
